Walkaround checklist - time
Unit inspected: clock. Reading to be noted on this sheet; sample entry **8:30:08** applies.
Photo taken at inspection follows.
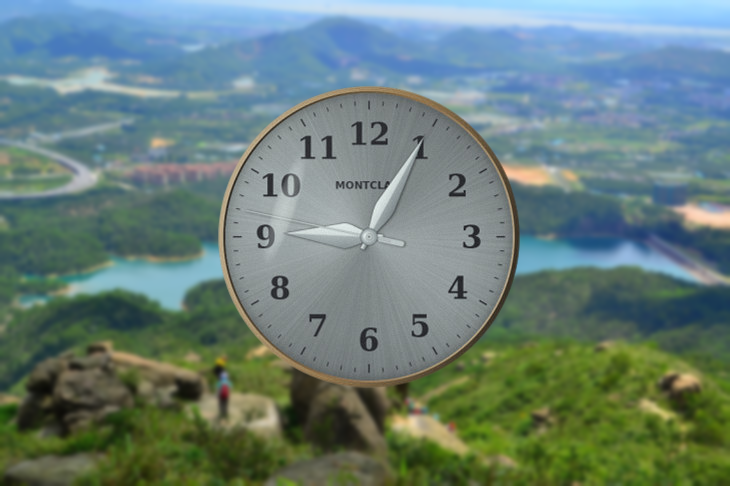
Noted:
**9:04:47**
